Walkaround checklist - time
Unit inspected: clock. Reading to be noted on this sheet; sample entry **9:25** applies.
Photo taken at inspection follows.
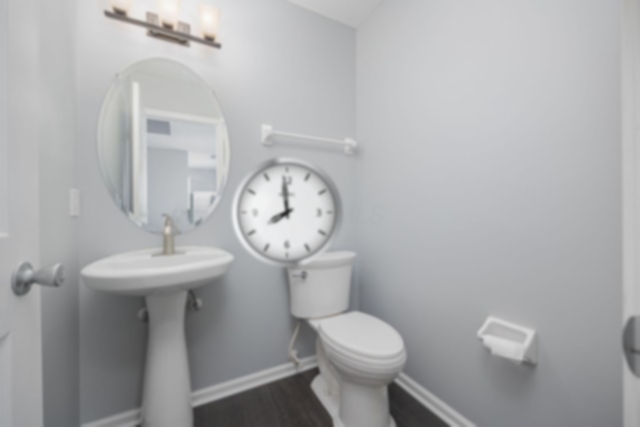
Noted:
**7:59**
